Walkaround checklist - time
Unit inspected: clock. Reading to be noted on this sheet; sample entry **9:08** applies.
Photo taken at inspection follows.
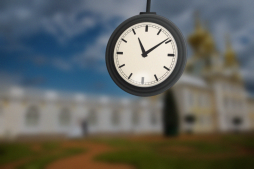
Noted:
**11:09**
